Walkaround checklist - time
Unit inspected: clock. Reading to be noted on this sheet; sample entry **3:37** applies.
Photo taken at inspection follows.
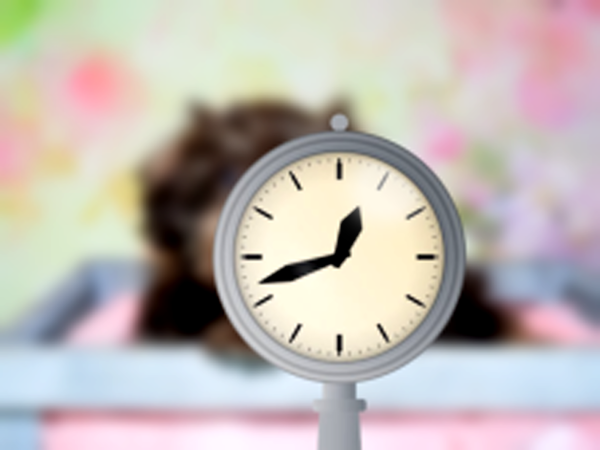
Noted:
**12:42**
